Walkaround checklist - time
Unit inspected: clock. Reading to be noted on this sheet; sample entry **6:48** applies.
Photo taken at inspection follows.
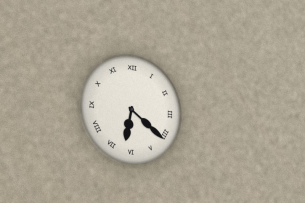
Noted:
**6:21**
